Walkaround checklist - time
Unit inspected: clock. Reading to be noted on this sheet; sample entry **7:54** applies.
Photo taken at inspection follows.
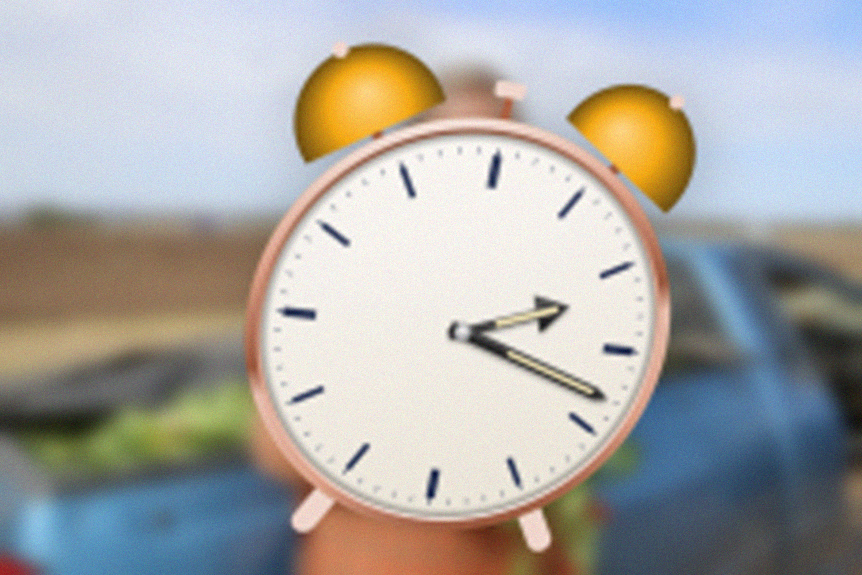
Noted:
**2:18**
